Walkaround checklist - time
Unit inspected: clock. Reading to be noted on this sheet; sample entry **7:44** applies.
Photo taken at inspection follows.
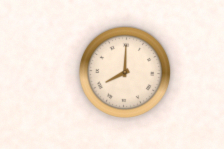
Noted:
**8:00**
